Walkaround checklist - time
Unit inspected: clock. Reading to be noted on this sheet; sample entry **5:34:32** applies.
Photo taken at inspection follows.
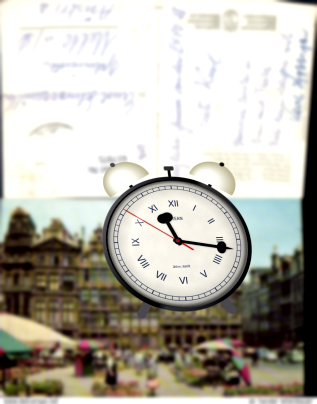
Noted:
**11:16:51**
